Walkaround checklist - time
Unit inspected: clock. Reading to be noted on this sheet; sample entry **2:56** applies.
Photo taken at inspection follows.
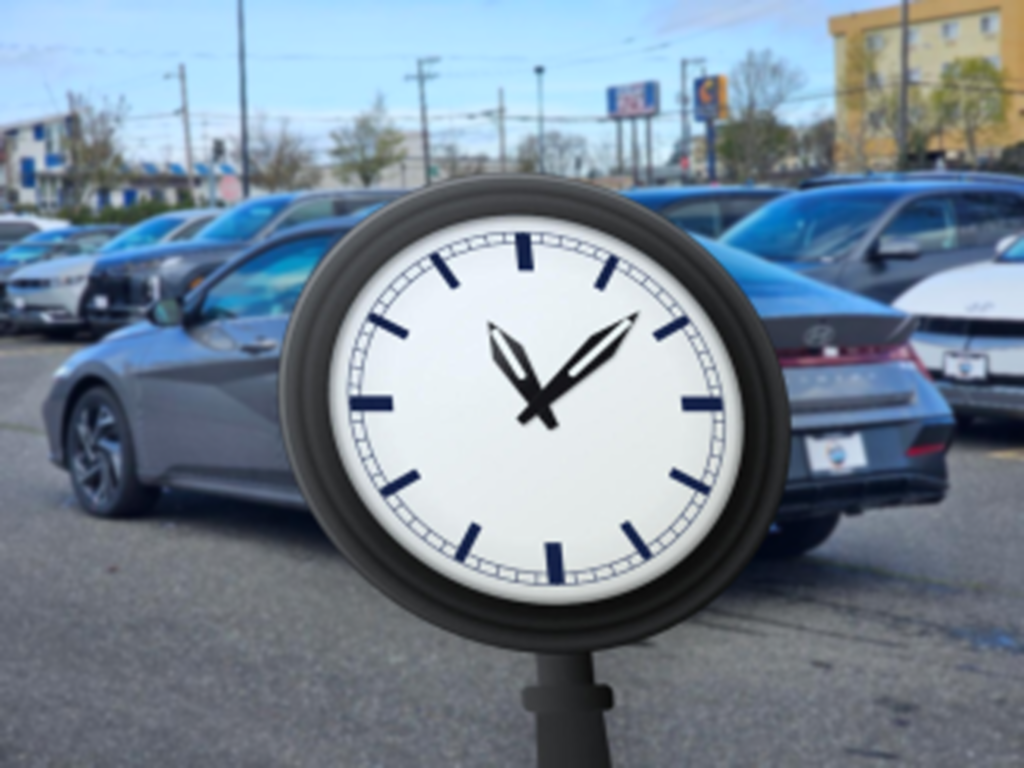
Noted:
**11:08**
